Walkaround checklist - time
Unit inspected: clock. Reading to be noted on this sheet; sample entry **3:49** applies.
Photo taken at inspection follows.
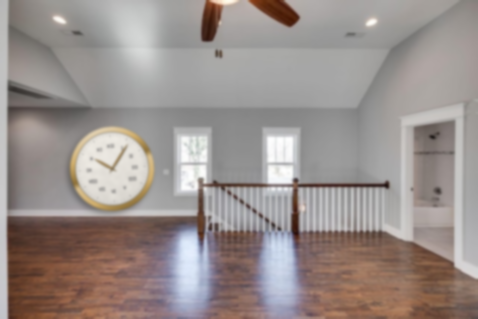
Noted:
**10:06**
